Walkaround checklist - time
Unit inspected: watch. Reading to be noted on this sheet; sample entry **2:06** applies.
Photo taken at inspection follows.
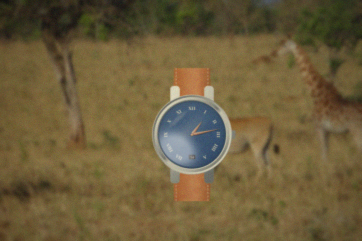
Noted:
**1:13**
